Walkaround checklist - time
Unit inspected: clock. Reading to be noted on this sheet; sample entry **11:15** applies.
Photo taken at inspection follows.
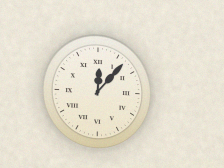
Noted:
**12:07**
